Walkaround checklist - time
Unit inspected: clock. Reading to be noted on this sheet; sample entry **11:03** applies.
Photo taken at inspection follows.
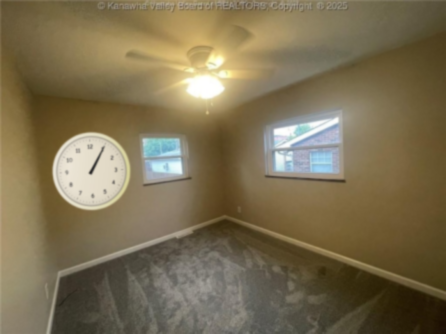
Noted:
**1:05**
